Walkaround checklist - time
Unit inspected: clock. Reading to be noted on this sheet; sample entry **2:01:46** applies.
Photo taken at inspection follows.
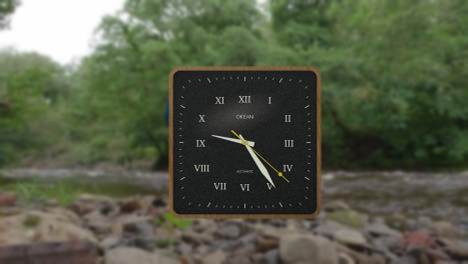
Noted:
**9:24:22**
